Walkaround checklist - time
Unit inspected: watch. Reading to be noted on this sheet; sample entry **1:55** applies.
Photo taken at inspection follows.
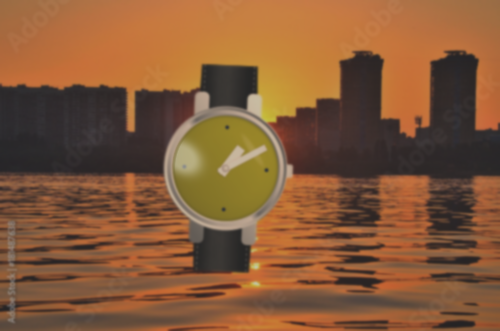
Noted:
**1:10**
